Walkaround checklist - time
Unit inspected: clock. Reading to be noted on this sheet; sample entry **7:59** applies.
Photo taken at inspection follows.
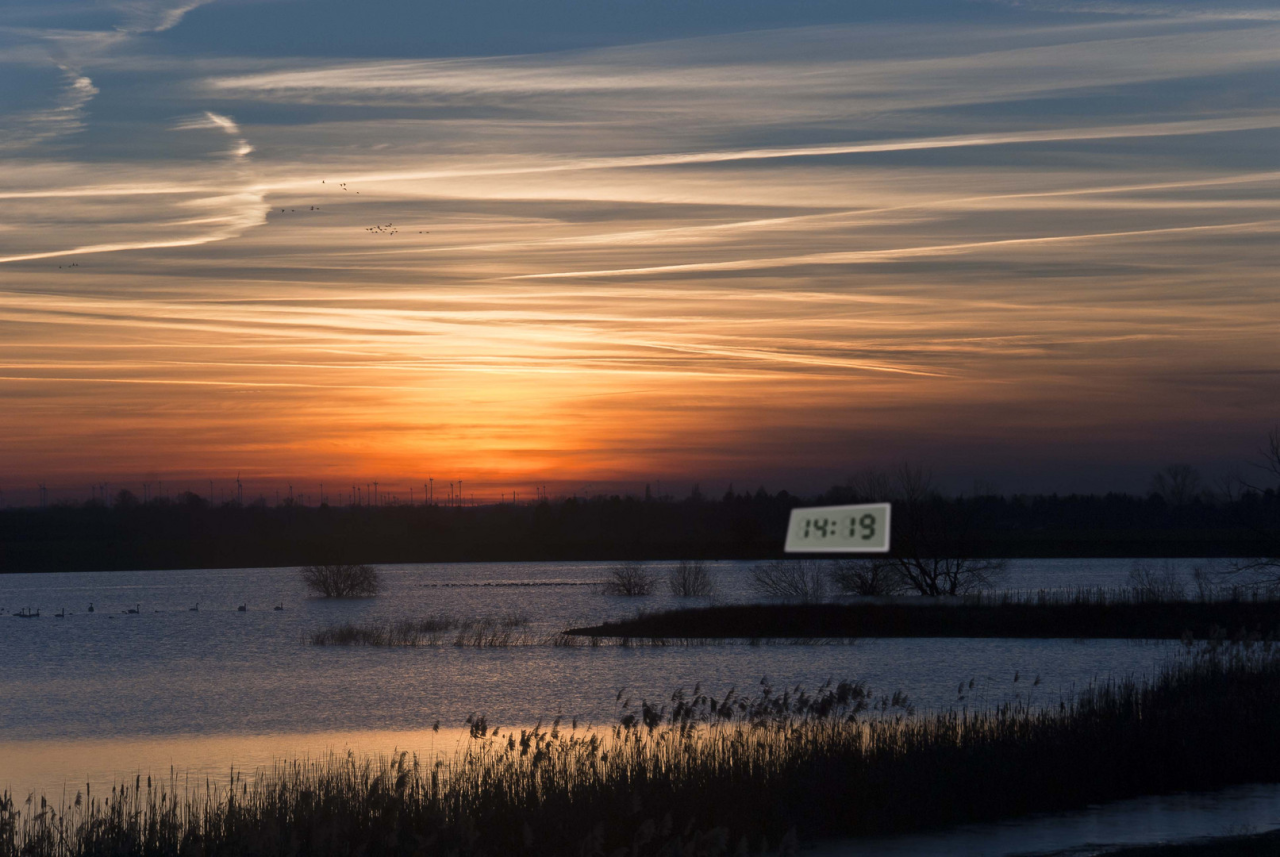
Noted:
**14:19**
